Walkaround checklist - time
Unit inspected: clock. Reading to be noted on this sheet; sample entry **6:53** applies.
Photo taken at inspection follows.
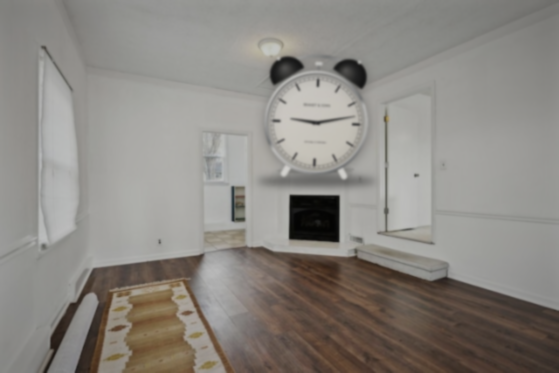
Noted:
**9:13**
